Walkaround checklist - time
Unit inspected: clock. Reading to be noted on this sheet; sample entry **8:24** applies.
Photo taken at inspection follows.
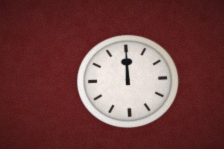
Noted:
**12:00**
